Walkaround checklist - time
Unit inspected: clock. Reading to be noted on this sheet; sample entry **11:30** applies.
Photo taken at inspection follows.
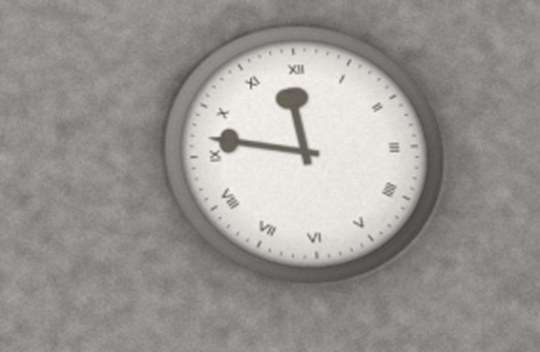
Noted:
**11:47**
